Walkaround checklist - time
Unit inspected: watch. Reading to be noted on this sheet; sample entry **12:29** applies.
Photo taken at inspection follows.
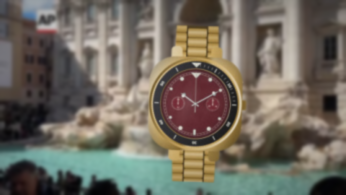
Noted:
**10:10**
